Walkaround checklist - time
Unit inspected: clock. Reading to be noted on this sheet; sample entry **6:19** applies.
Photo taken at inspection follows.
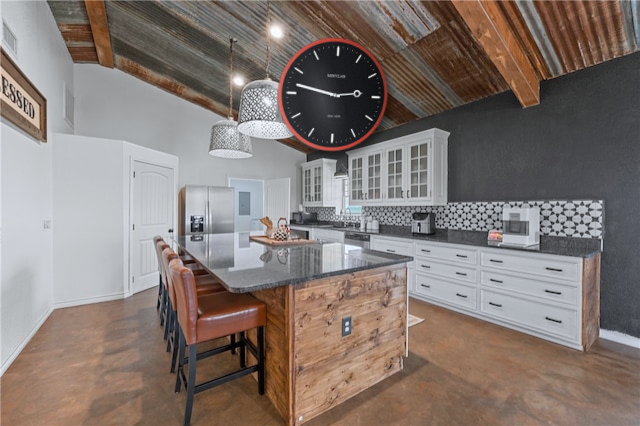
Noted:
**2:47**
